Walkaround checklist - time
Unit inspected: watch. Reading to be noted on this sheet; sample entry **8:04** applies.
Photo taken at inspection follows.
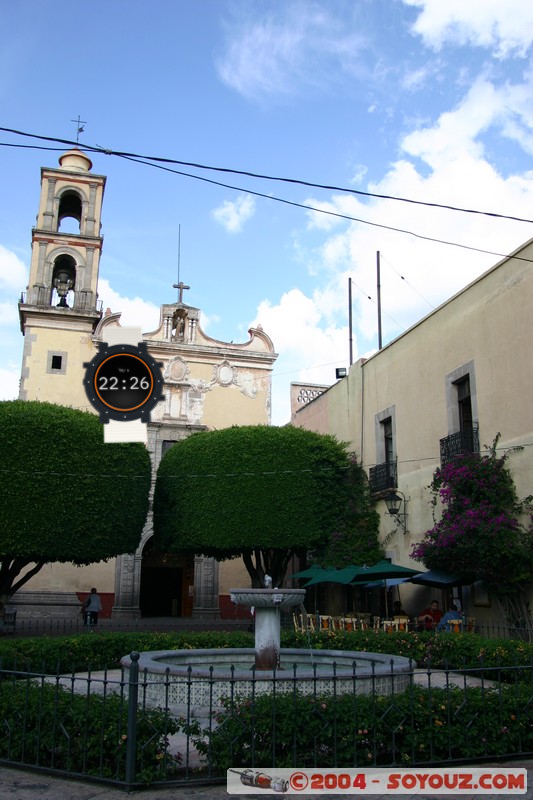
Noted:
**22:26**
